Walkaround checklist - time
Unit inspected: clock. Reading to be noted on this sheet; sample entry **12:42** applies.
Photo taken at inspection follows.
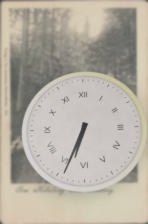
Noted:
**6:34**
